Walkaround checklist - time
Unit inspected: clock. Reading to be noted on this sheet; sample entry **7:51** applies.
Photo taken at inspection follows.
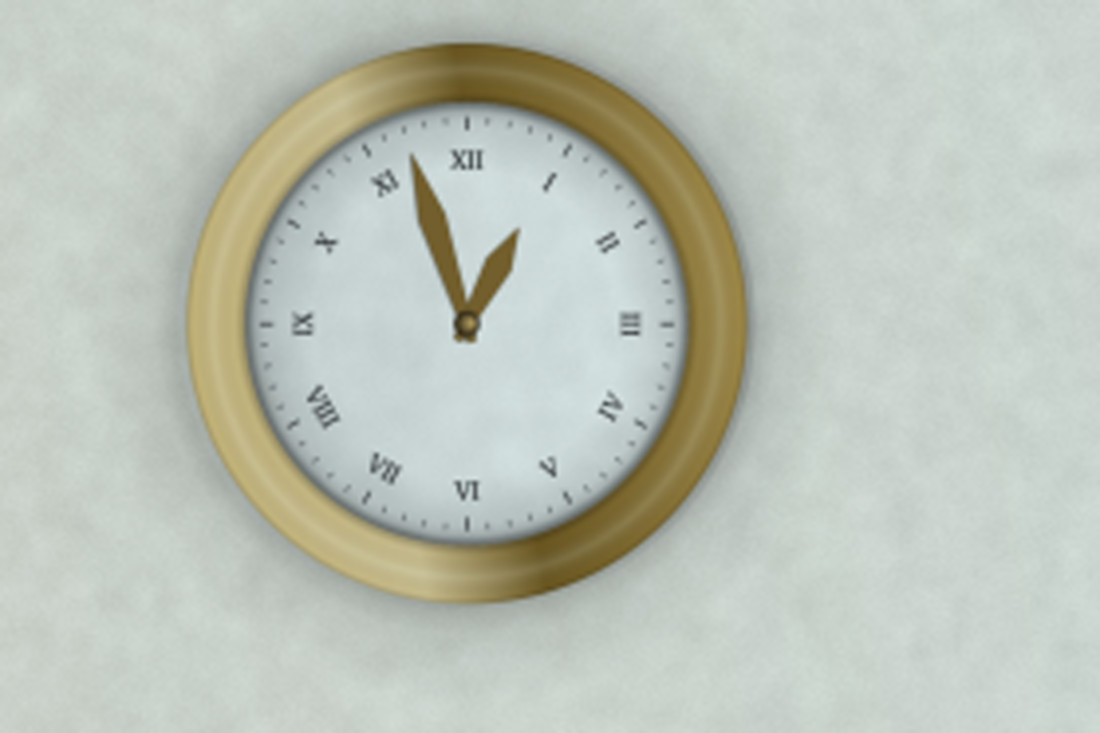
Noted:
**12:57**
